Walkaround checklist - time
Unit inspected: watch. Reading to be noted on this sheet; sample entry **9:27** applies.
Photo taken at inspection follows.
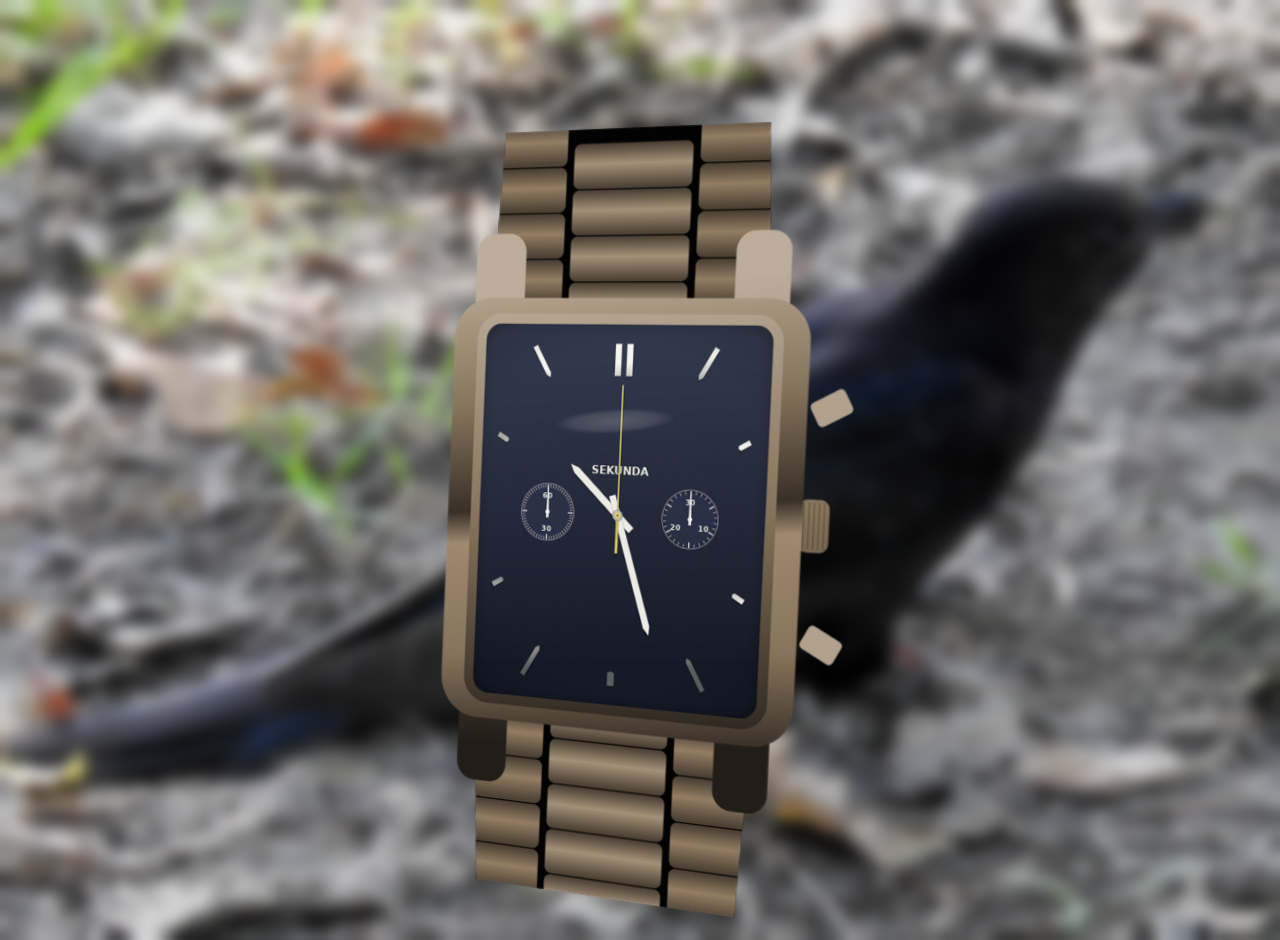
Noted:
**10:27**
